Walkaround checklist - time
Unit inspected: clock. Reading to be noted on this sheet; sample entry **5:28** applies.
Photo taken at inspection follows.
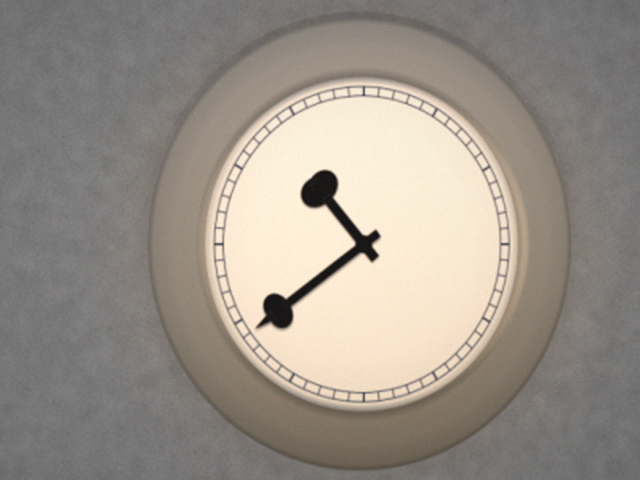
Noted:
**10:39**
